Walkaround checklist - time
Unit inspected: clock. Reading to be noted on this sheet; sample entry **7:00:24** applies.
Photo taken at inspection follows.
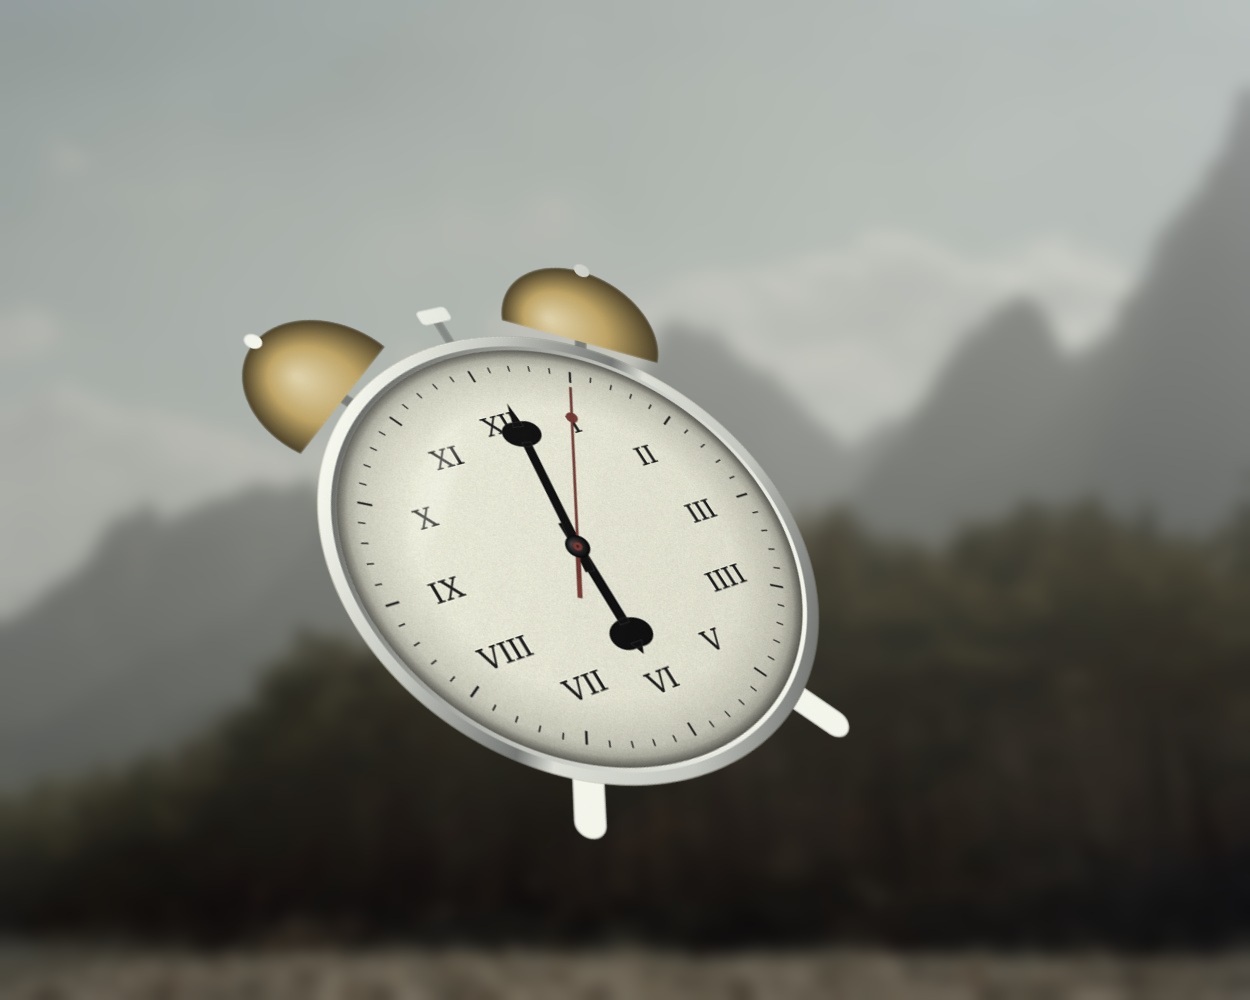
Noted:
**6:01:05**
